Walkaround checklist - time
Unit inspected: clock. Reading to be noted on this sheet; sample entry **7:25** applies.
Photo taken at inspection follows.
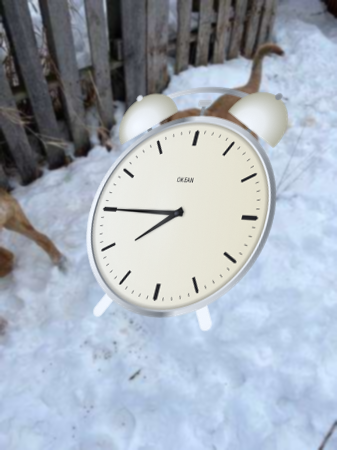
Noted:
**7:45**
